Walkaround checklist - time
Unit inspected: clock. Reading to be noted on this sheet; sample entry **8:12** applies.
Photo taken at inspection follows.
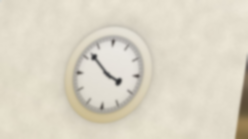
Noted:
**3:52**
